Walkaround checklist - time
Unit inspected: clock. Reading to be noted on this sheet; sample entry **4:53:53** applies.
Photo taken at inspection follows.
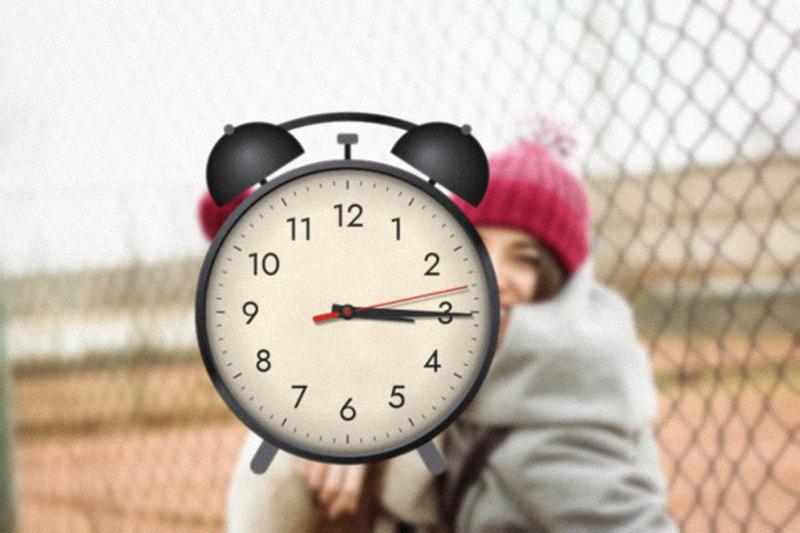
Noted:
**3:15:13**
